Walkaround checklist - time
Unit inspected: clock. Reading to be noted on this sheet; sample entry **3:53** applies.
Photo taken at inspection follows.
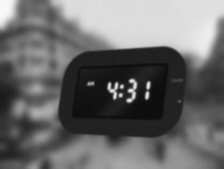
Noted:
**4:31**
